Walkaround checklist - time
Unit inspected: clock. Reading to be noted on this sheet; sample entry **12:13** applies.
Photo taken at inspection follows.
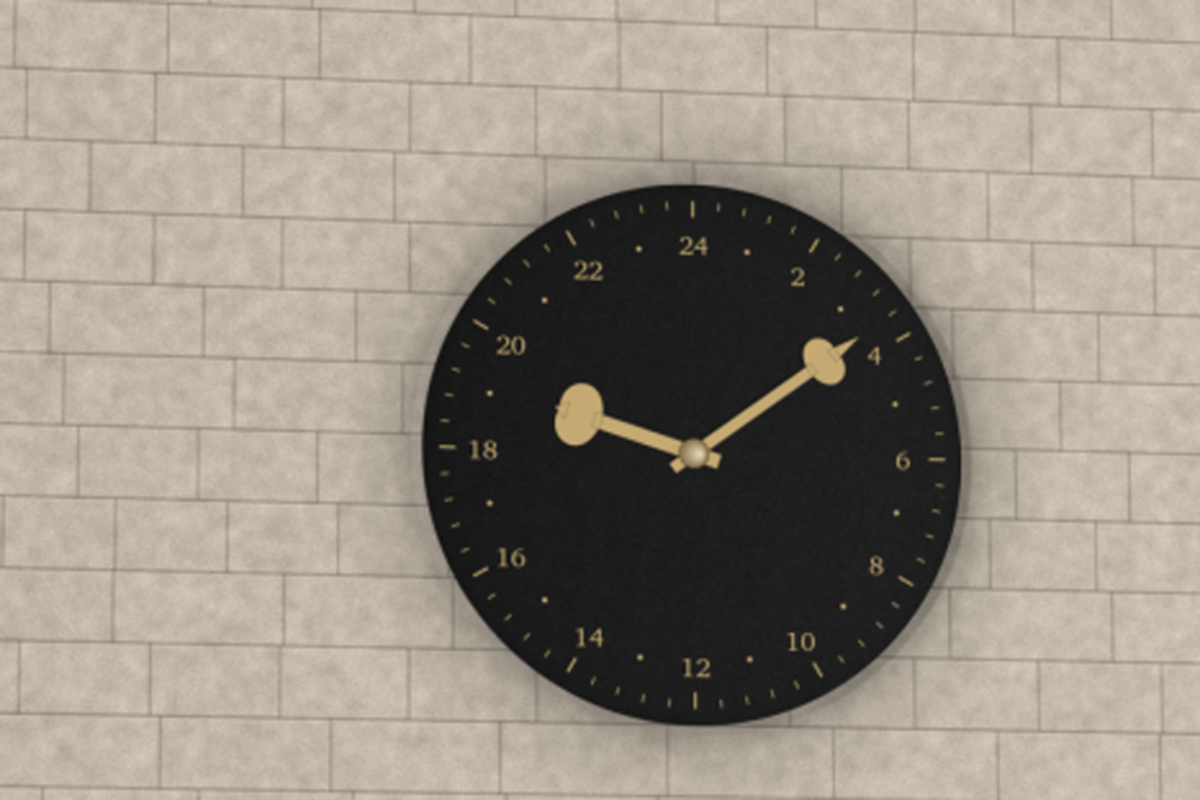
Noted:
**19:09**
